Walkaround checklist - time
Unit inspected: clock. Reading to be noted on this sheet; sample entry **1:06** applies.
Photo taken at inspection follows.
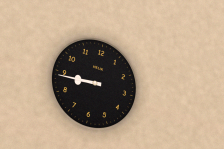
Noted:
**8:44**
